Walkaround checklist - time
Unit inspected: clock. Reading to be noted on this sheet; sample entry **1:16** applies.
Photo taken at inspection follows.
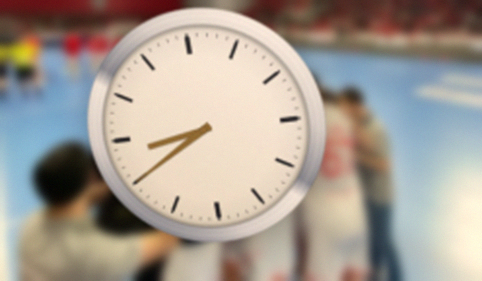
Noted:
**8:40**
